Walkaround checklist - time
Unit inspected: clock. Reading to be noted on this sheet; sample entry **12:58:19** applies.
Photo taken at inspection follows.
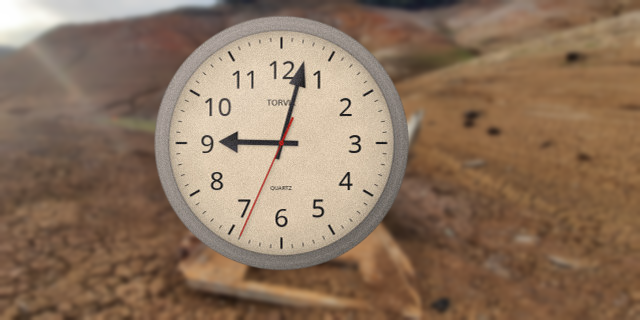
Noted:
**9:02:34**
